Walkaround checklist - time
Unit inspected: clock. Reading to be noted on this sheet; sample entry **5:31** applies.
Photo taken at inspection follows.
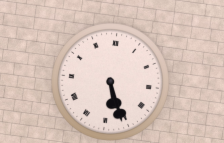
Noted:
**5:26**
